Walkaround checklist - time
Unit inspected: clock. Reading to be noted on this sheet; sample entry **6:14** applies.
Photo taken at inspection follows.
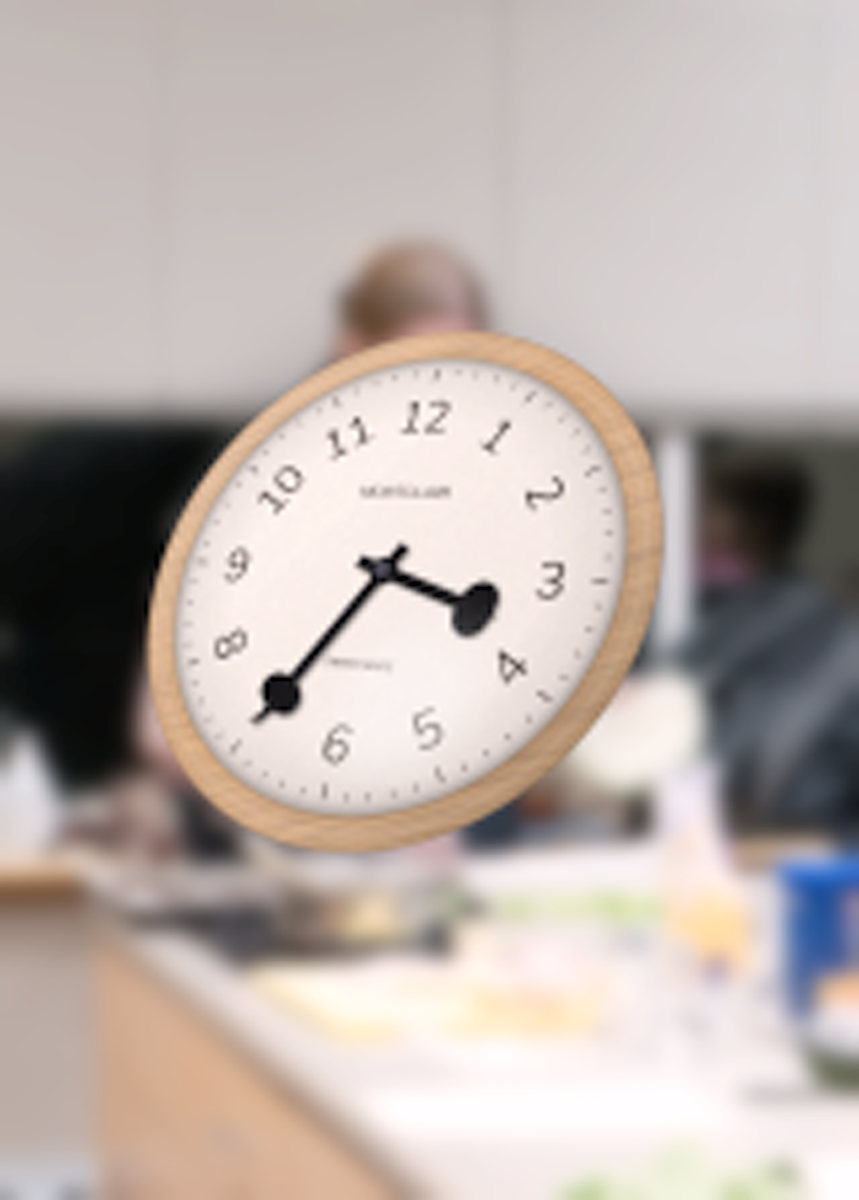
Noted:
**3:35**
